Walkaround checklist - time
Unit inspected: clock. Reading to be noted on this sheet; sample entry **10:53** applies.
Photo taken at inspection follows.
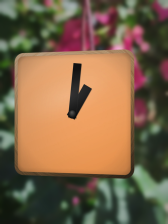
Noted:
**1:01**
